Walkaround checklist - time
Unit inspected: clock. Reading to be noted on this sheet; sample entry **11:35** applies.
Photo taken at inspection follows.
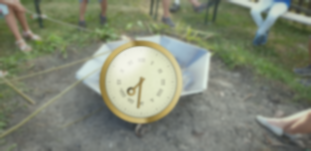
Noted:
**7:31**
